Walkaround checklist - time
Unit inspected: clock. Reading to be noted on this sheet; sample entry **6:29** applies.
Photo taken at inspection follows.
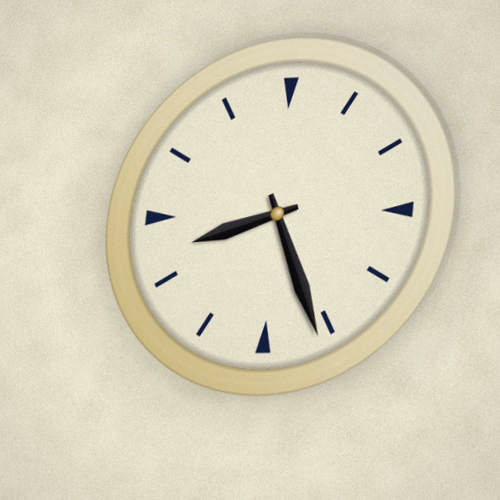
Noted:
**8:26**
